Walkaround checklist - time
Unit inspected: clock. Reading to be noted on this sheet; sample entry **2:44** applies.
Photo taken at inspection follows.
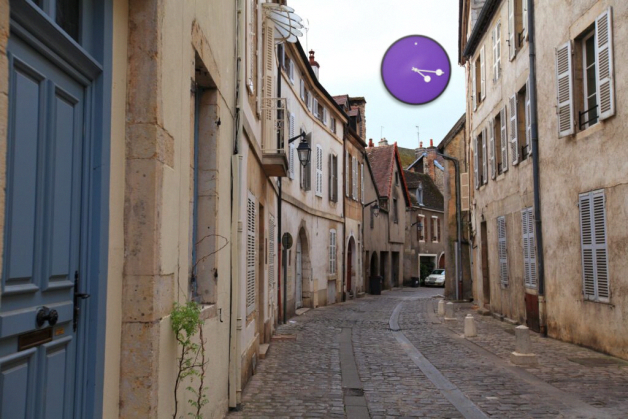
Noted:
**4:16**
